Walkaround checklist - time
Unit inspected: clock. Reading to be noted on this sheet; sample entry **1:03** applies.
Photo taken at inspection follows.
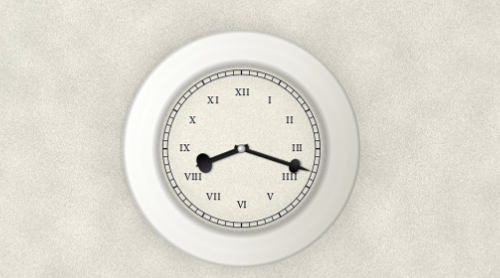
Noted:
**8:18**
